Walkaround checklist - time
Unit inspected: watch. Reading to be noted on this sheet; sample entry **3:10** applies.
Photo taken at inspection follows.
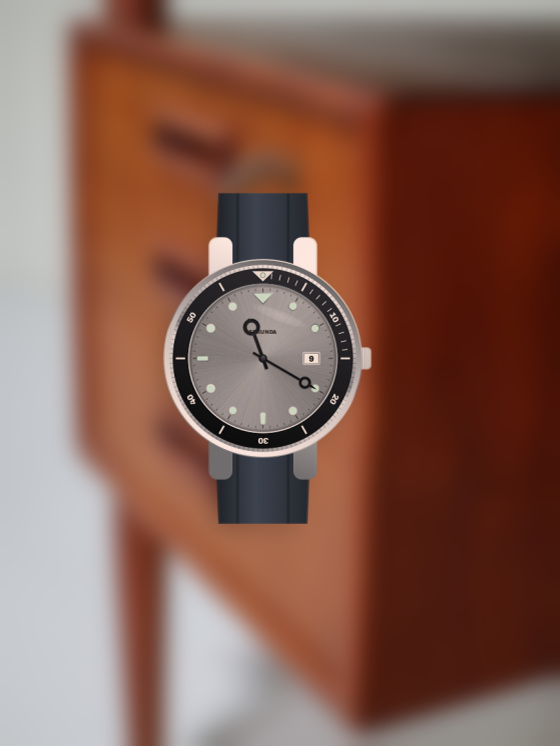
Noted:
**11:20**
